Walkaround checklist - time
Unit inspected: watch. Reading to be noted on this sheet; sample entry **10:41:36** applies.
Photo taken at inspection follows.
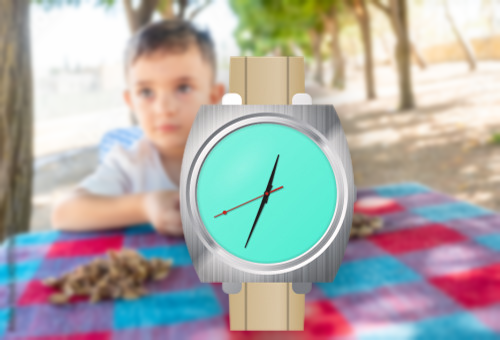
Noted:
**12:33:41**
